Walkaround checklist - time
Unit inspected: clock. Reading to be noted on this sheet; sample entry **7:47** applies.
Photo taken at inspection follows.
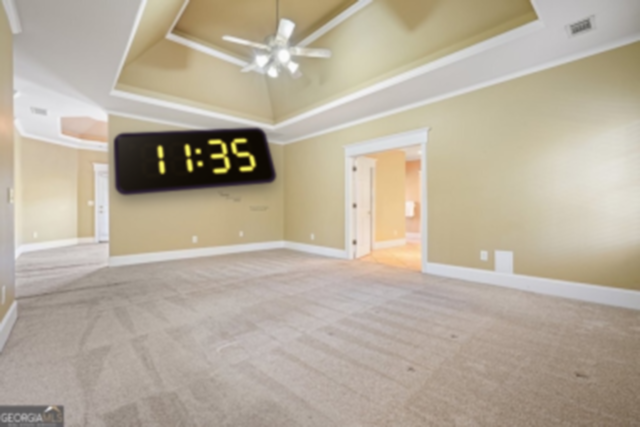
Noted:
**11:35**
